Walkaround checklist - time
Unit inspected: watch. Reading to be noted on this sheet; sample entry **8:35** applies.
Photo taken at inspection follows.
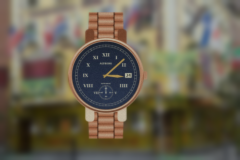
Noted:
**3:08**
